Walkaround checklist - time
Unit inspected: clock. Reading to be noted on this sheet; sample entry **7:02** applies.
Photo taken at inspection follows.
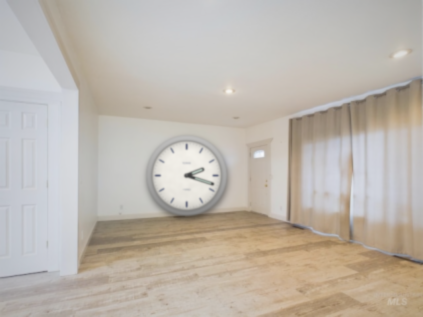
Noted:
**2:18**
